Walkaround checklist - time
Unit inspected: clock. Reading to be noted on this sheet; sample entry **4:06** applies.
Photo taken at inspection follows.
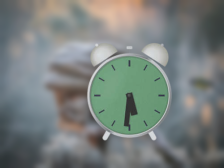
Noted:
**5:31**
